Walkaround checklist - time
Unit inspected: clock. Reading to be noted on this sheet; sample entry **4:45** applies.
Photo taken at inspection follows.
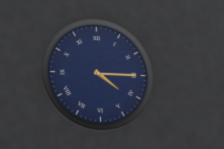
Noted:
**4:15**
